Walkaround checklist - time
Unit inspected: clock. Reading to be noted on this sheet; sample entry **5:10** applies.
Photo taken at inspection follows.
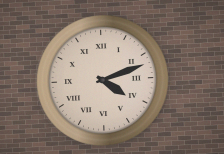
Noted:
**4:12**
